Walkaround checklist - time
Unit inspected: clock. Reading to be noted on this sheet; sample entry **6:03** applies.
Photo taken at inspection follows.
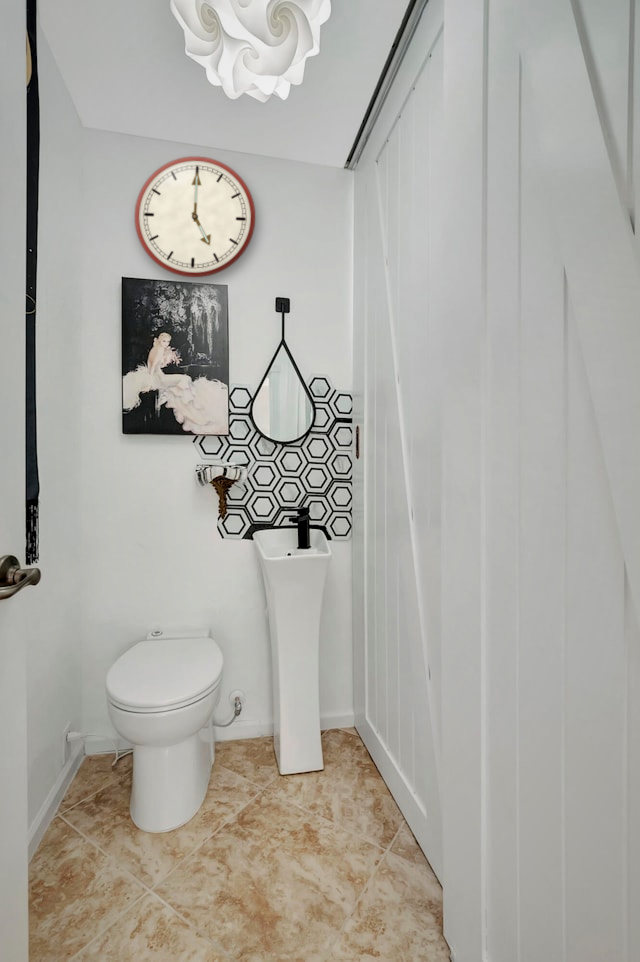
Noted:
**5:00**
